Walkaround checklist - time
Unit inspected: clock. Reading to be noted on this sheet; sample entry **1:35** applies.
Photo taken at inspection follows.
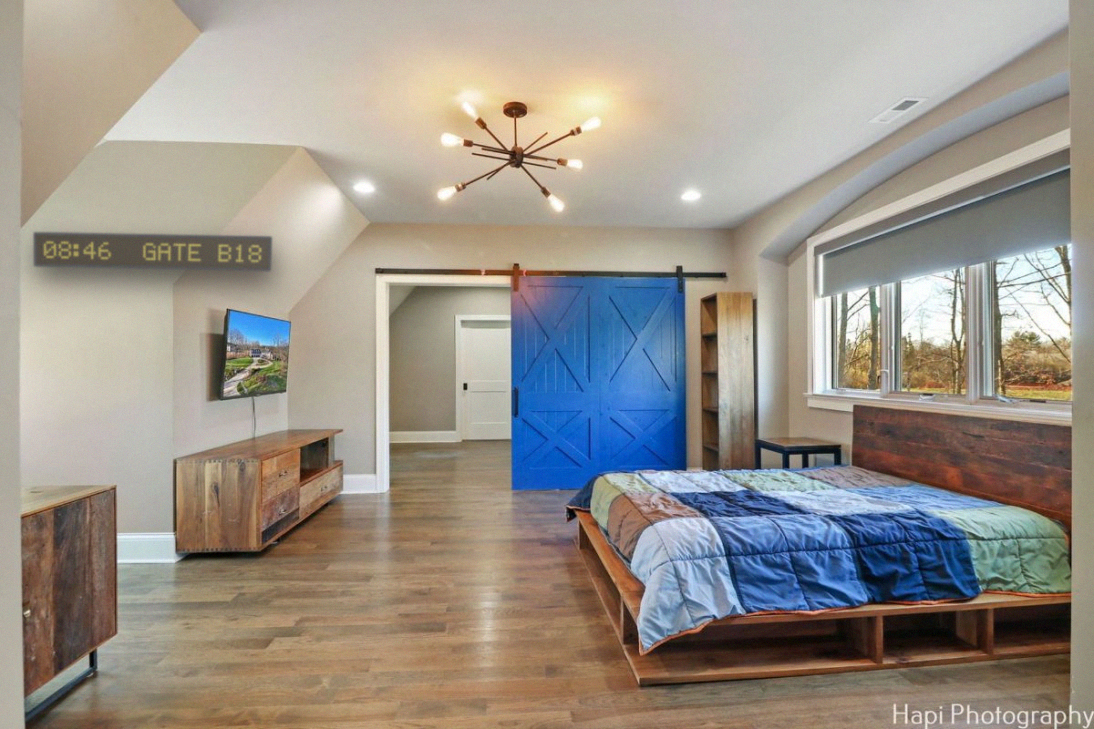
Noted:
**8:46**
